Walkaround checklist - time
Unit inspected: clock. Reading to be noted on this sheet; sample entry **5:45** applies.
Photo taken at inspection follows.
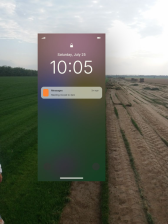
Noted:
**10:05**
